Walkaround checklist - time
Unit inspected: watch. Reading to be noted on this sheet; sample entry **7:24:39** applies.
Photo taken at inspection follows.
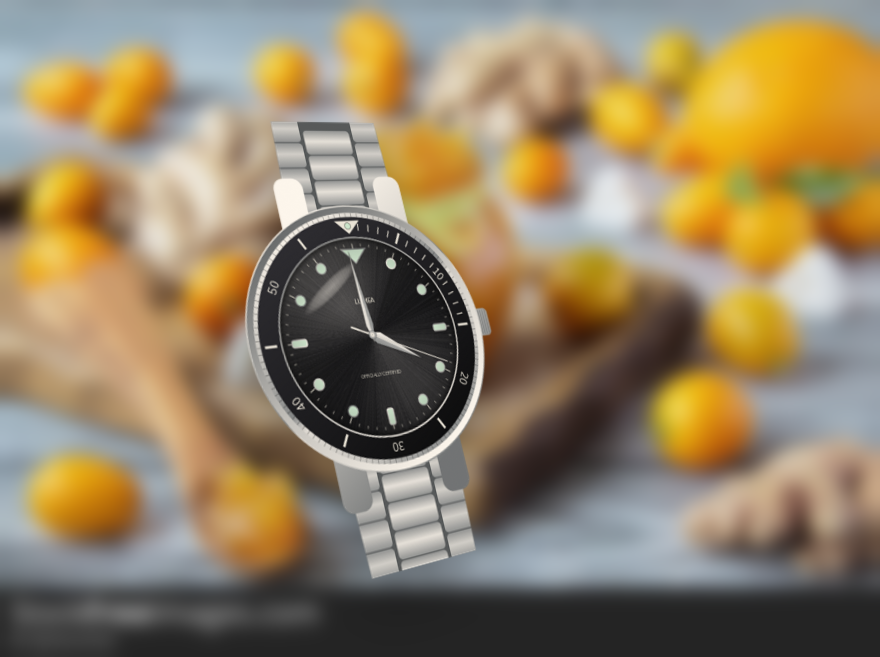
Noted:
**3:59:19**
